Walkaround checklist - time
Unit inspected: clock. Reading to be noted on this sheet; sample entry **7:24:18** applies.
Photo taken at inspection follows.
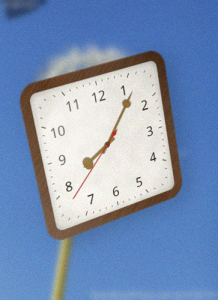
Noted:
**8:06:38**
